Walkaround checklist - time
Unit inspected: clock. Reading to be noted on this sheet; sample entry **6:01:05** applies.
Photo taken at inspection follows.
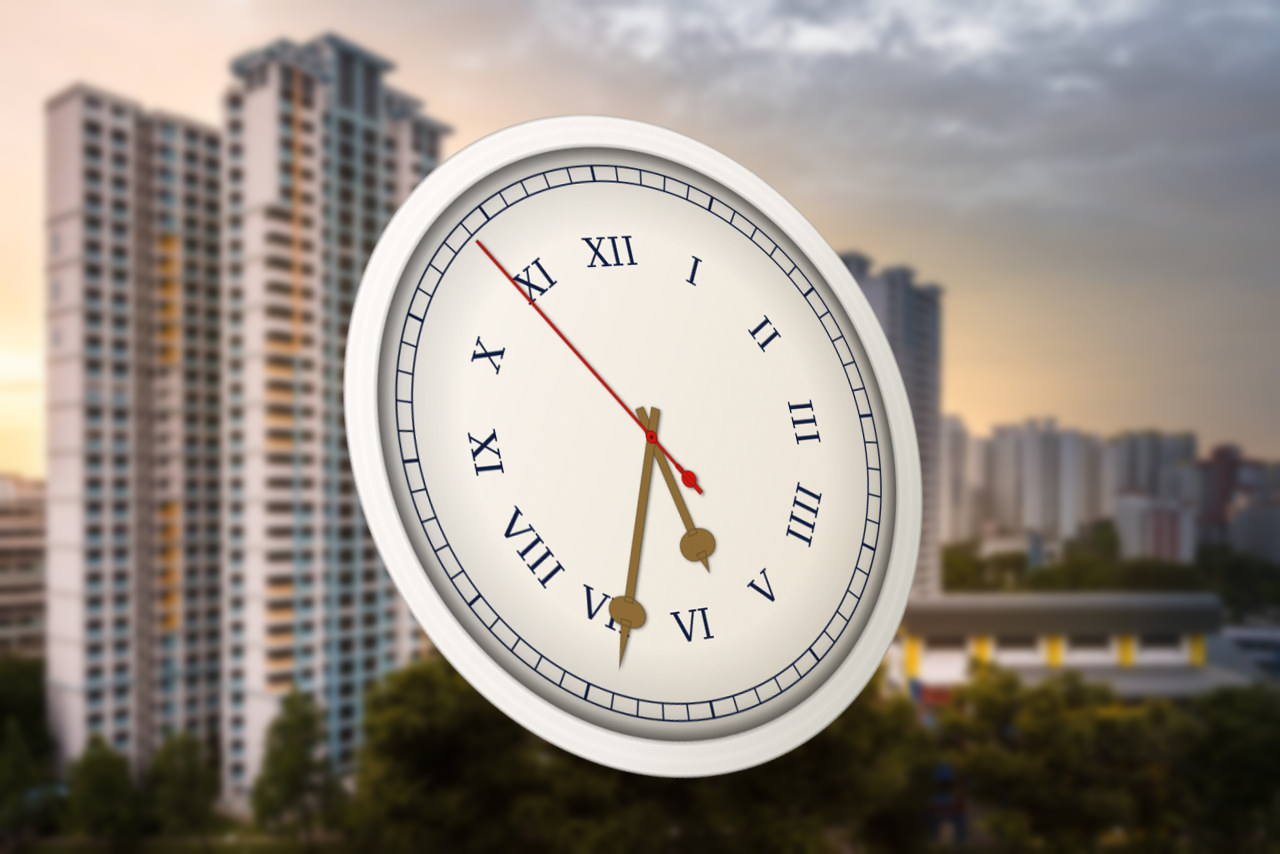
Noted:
**5:33:54**
